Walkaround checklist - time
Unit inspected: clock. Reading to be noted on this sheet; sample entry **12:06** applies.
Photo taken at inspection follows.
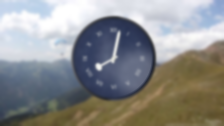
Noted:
**8:02**
